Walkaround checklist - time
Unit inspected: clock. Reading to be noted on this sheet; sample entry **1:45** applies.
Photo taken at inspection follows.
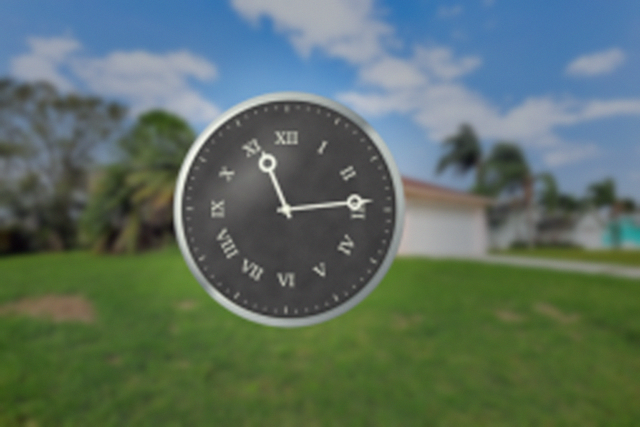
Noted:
**11:14**
